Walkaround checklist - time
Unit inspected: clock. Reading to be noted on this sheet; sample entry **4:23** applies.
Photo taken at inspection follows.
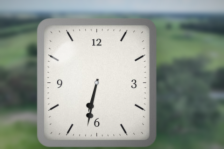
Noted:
**6:32**
